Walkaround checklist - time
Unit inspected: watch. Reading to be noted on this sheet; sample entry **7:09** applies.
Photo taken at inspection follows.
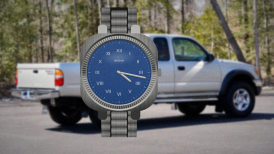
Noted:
**4:17**
